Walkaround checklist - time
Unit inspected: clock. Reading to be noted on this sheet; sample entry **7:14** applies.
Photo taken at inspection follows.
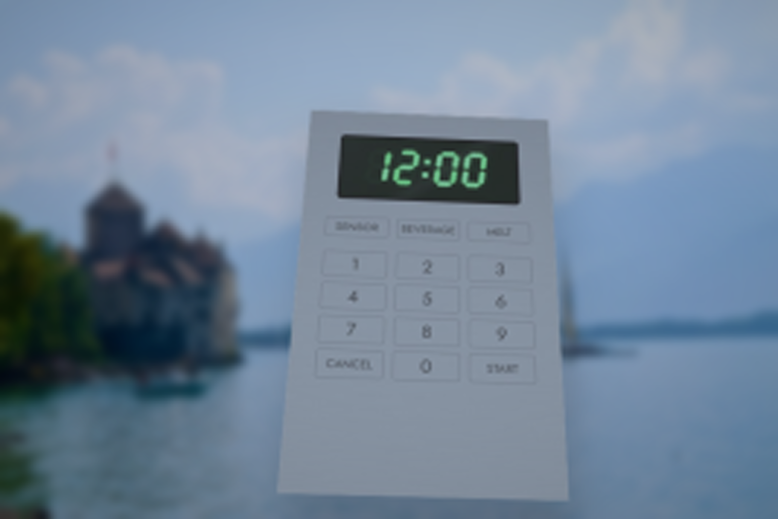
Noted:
**12:00**
